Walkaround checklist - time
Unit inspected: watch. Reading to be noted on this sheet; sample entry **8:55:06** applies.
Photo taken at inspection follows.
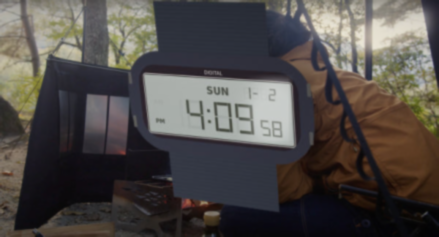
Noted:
**4:09:58**
